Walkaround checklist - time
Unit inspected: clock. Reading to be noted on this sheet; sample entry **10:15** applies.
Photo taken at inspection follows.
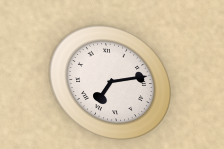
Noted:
**7:13**
